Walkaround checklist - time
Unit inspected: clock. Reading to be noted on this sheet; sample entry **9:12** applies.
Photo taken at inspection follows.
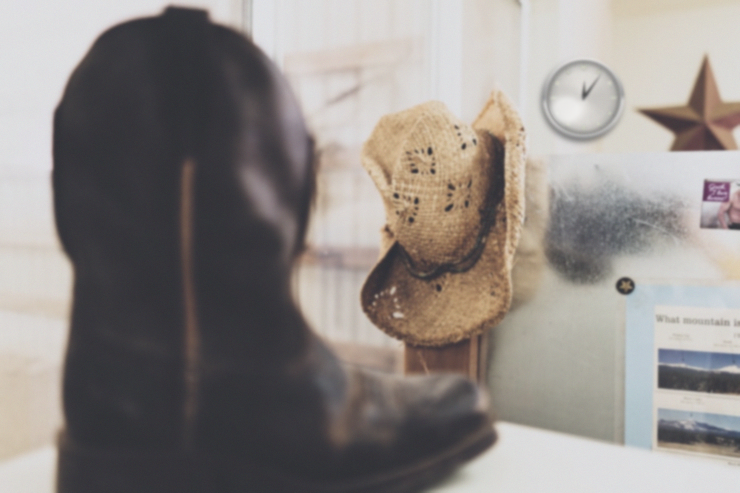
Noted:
**12:06**
